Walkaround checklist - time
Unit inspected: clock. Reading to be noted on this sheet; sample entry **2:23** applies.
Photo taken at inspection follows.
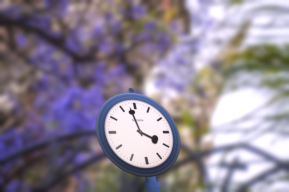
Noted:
**3:58**
